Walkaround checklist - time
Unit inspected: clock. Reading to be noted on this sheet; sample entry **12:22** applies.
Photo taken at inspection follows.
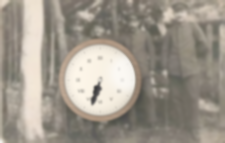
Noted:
**6:33**
